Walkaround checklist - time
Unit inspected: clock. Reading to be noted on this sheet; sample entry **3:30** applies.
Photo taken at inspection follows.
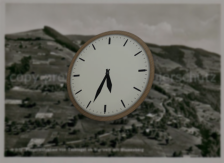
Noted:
**5:34**
